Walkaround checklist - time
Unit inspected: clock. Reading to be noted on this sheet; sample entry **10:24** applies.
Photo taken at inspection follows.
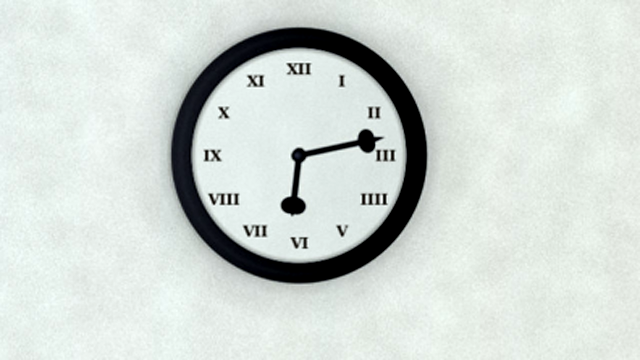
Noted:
**6:13**
